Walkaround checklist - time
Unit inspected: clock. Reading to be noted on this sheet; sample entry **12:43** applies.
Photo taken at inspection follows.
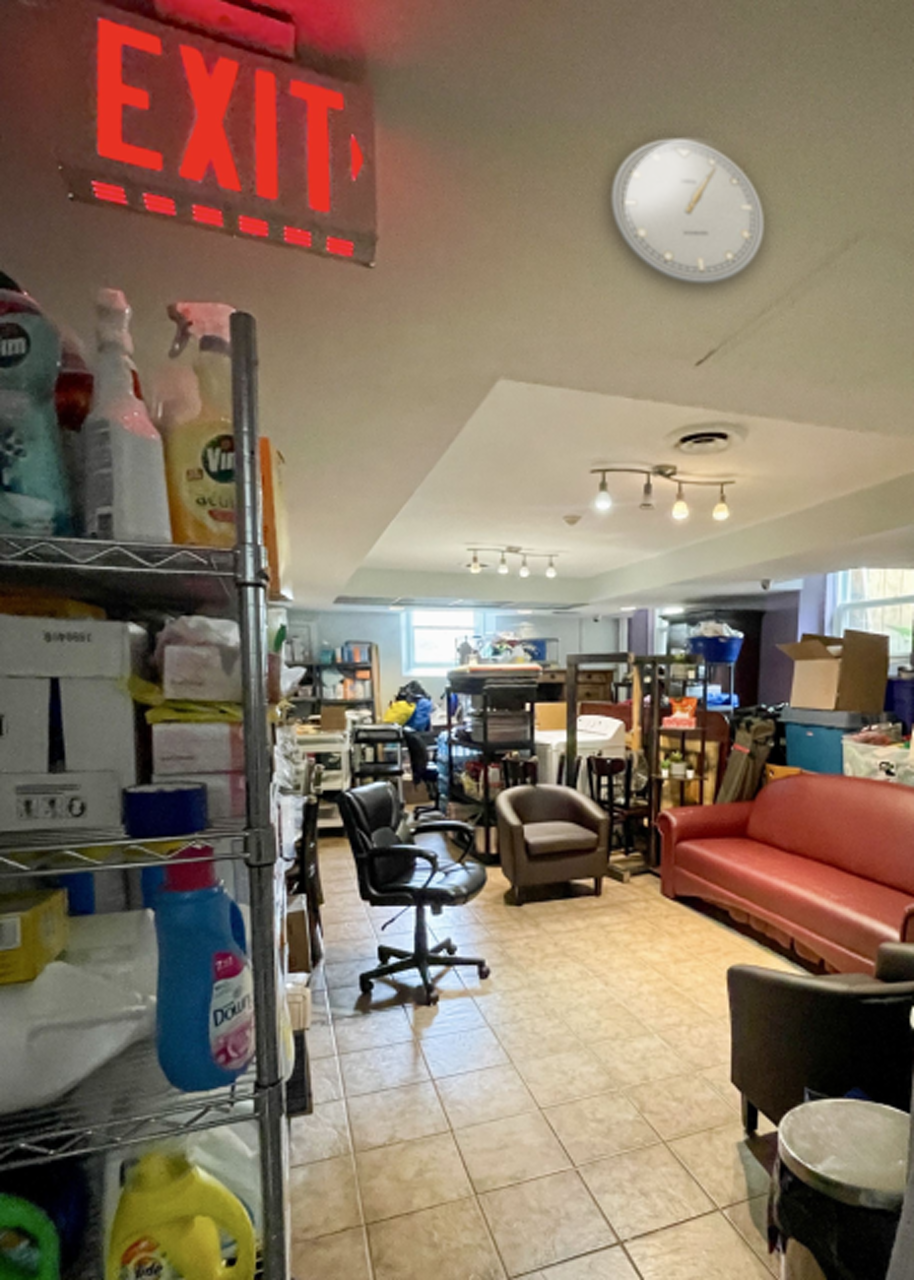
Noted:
**1:06**
